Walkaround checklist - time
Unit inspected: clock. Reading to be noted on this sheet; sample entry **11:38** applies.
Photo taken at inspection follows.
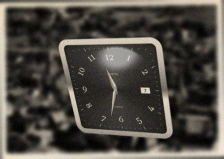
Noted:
**11:33**
